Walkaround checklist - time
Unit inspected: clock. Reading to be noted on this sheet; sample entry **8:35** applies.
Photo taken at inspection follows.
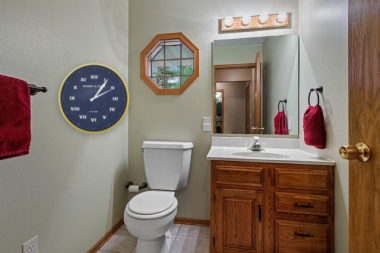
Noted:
**2:06**
